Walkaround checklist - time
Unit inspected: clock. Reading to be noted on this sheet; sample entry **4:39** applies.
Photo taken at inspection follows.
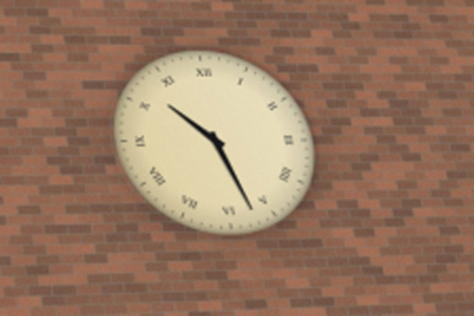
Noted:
**10:27**
